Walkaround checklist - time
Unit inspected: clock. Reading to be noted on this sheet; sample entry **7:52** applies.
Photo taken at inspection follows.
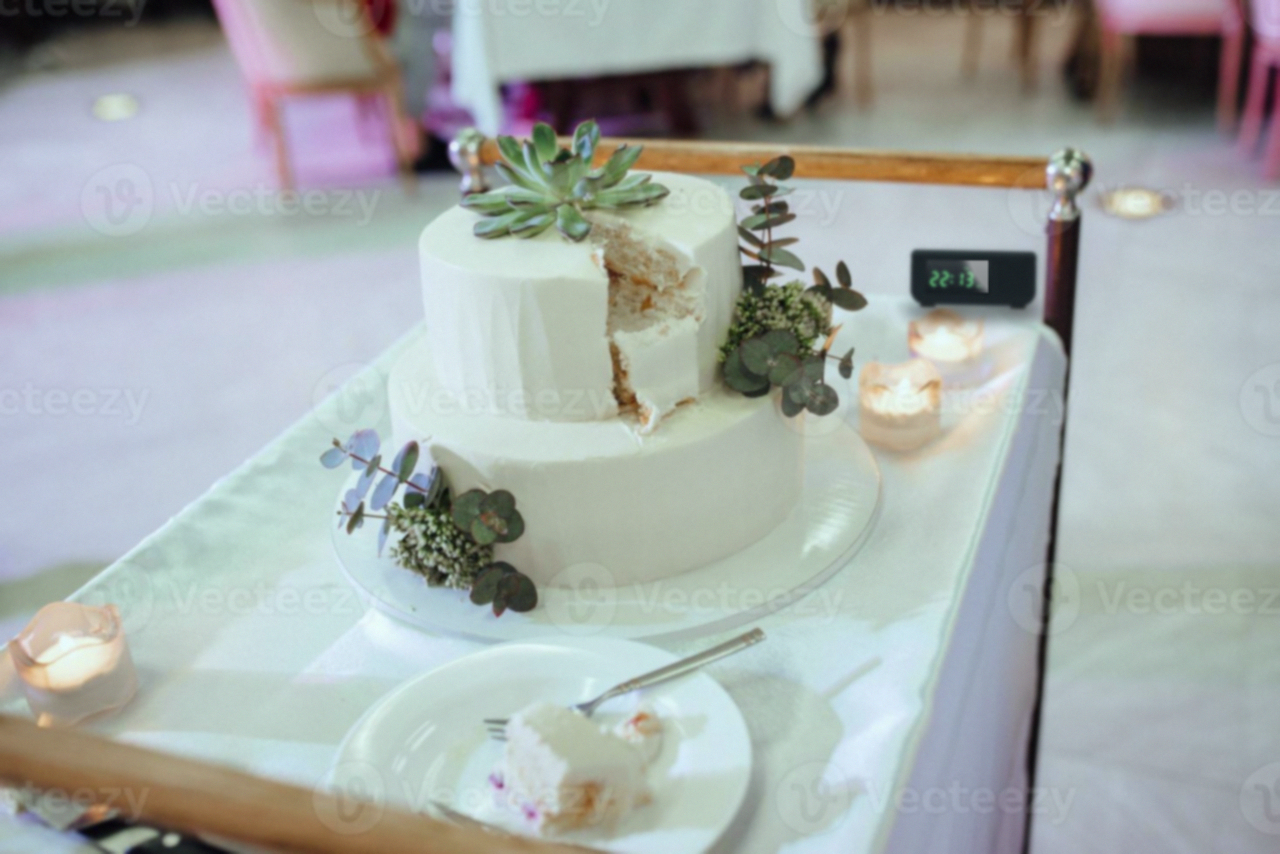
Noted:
**22:13**
